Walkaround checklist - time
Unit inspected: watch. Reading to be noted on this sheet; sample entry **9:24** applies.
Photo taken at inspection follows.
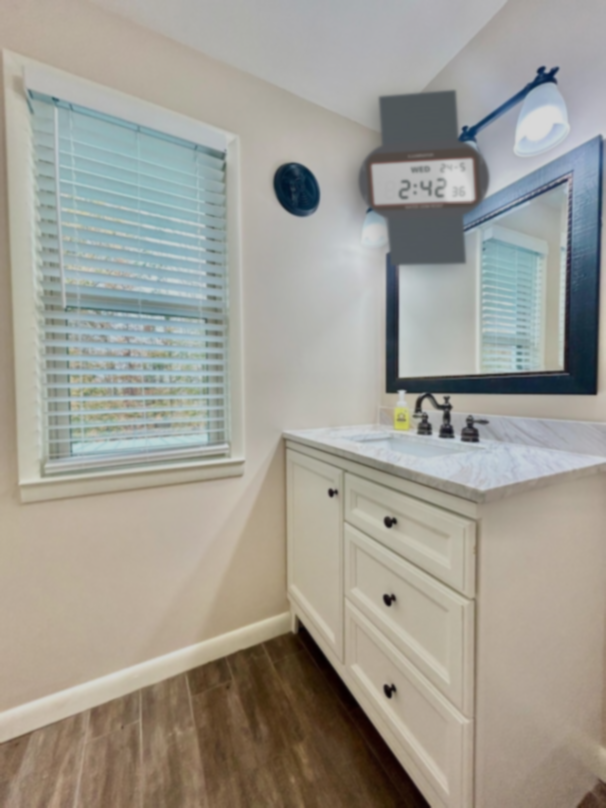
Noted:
**2:42**
